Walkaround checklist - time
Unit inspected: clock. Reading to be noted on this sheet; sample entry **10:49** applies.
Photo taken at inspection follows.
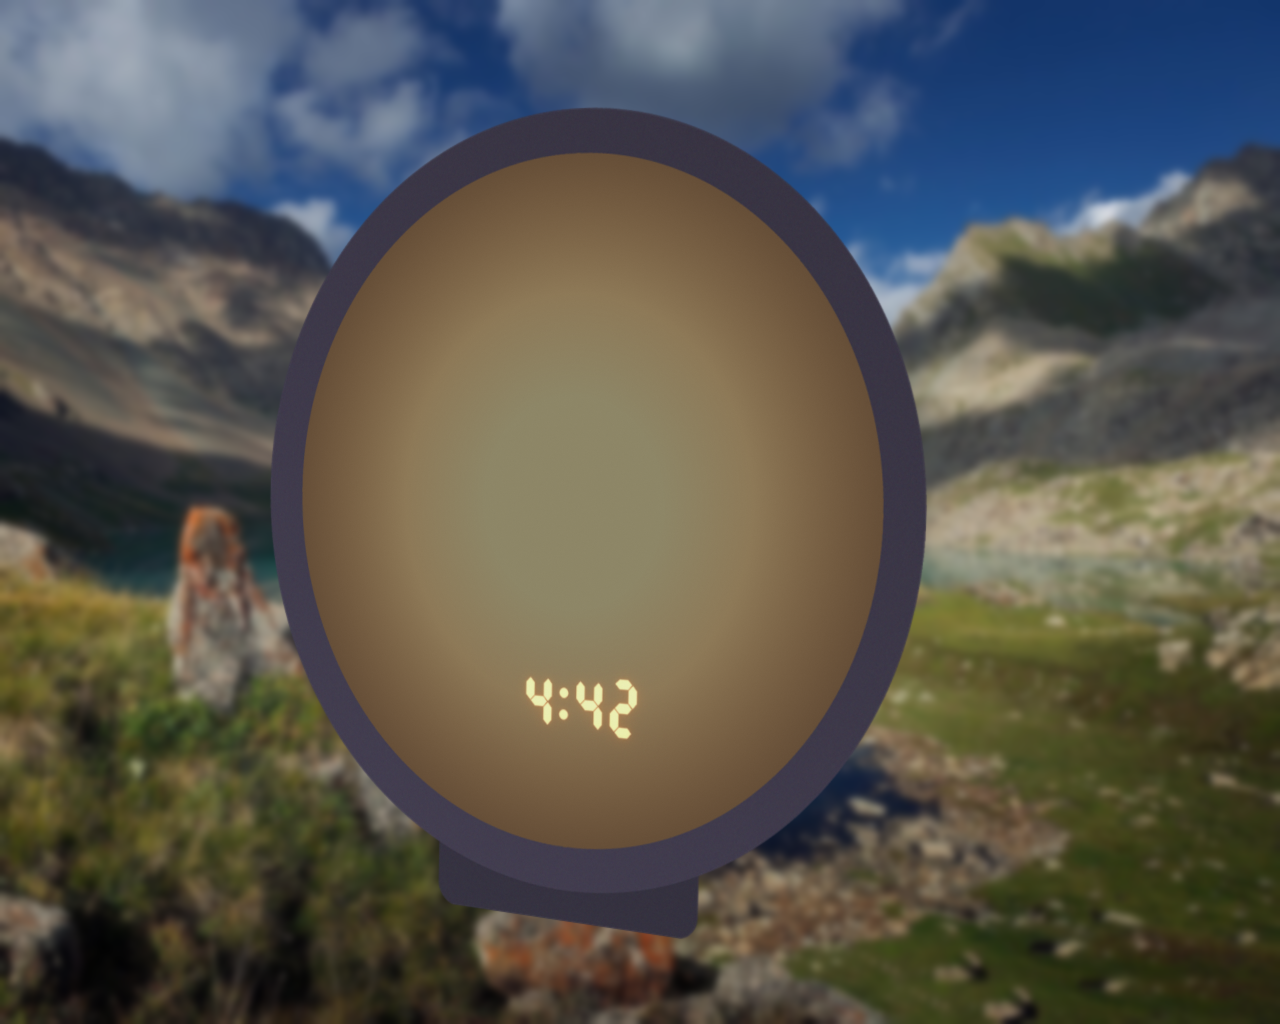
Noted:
**4:42**
